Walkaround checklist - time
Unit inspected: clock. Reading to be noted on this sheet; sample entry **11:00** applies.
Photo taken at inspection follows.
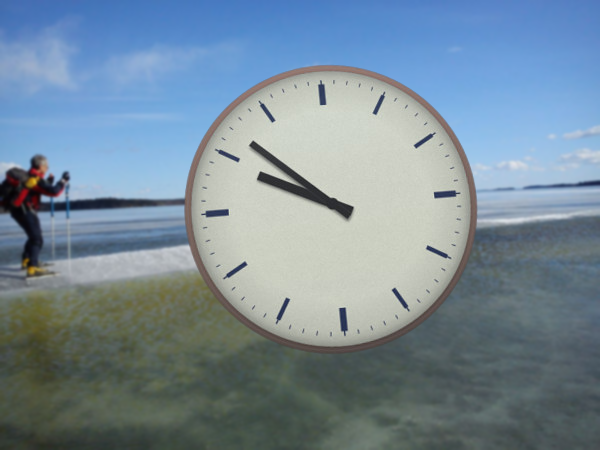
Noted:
**9:52**
